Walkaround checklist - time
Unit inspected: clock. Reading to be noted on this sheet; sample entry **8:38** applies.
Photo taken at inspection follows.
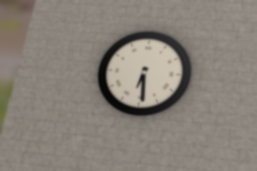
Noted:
**6:29**
